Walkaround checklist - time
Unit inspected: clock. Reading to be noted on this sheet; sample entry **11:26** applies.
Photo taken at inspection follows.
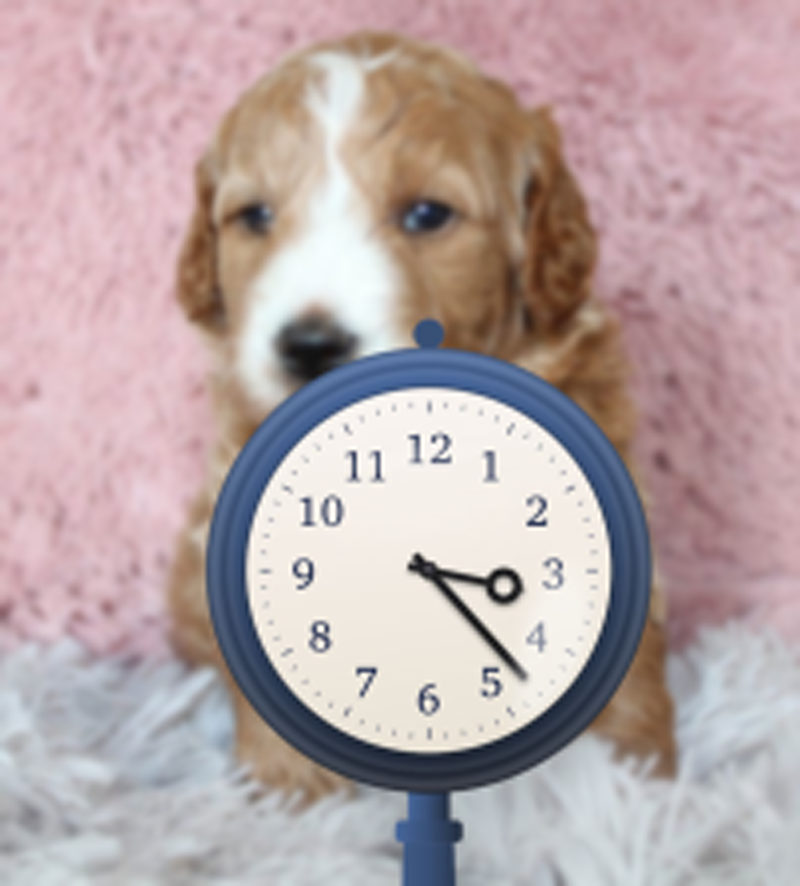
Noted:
**3:23**
